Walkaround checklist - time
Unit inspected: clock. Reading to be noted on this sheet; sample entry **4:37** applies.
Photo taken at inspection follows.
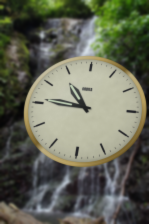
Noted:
**10:46**
